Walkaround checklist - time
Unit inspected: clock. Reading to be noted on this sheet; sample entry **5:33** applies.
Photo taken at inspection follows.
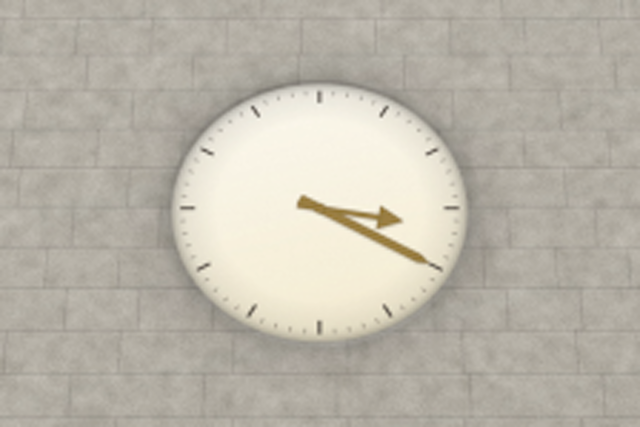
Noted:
**3:20**
